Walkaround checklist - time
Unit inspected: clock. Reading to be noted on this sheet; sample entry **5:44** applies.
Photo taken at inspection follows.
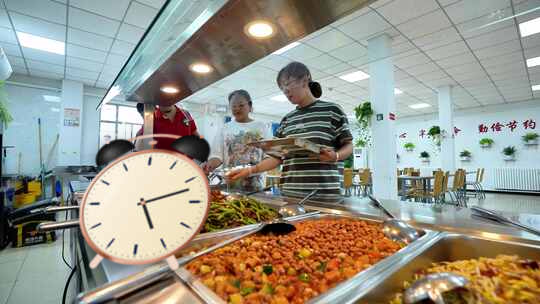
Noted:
**5:12**
